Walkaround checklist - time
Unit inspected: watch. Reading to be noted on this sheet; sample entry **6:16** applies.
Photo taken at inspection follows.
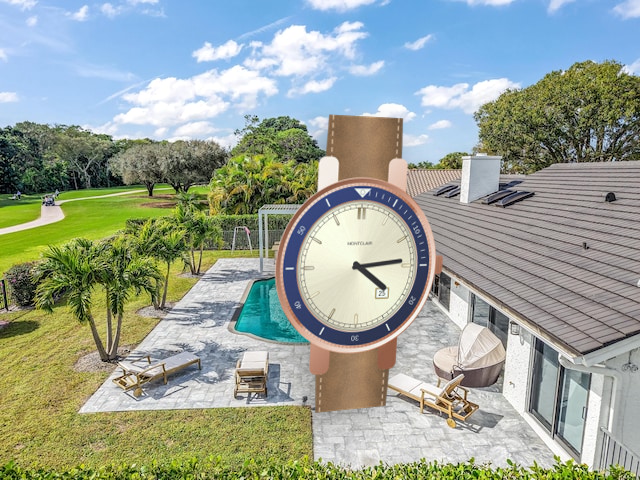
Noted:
**4:14**
